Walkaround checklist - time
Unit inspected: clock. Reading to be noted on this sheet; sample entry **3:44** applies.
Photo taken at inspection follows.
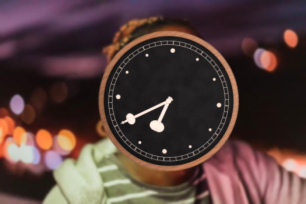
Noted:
**6:40**
